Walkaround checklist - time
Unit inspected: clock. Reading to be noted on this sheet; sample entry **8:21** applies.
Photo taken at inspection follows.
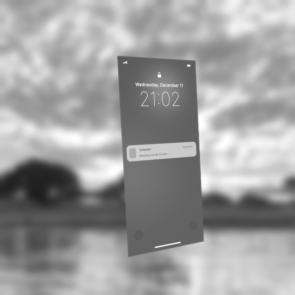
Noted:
**21:02**
